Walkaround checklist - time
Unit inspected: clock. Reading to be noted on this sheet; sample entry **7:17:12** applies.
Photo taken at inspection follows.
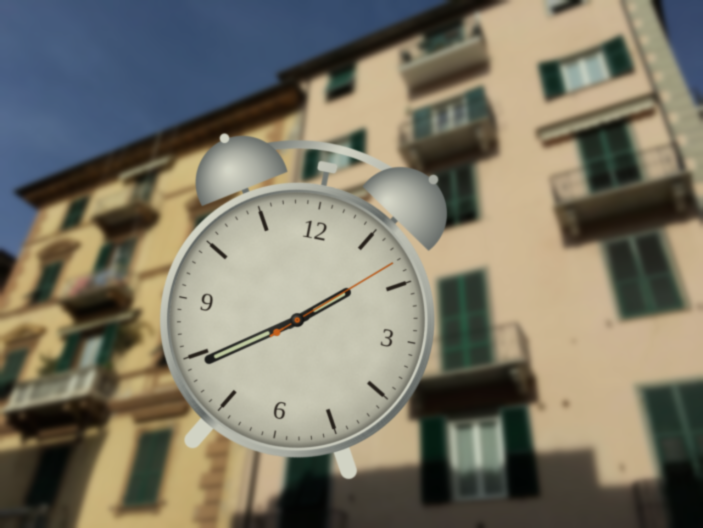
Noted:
**1:39:08**
